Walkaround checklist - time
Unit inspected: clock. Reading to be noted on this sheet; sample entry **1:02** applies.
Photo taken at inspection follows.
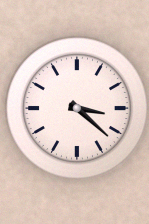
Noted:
**3:22**
